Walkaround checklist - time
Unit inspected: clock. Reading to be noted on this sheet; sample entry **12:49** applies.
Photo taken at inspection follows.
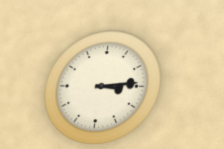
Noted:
**3:14**
